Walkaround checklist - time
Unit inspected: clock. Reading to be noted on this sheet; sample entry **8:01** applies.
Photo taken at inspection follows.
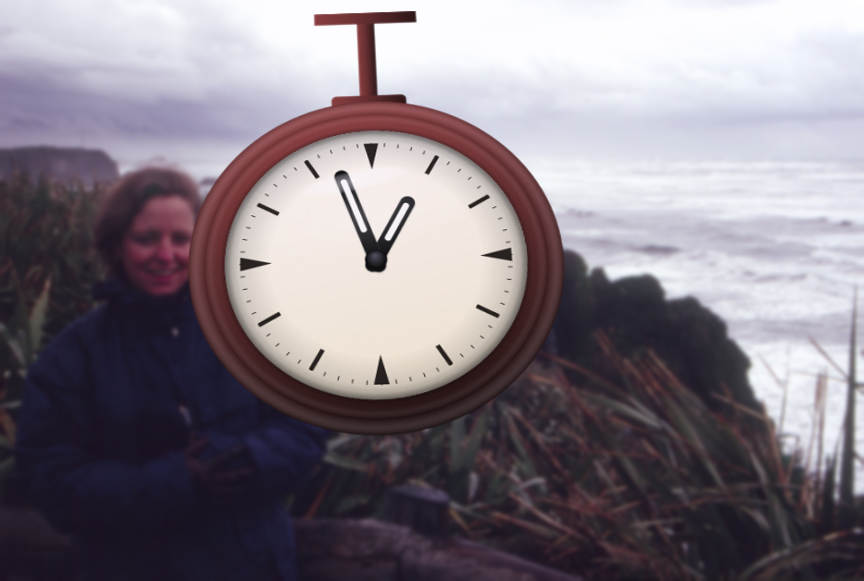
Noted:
**12:57**
